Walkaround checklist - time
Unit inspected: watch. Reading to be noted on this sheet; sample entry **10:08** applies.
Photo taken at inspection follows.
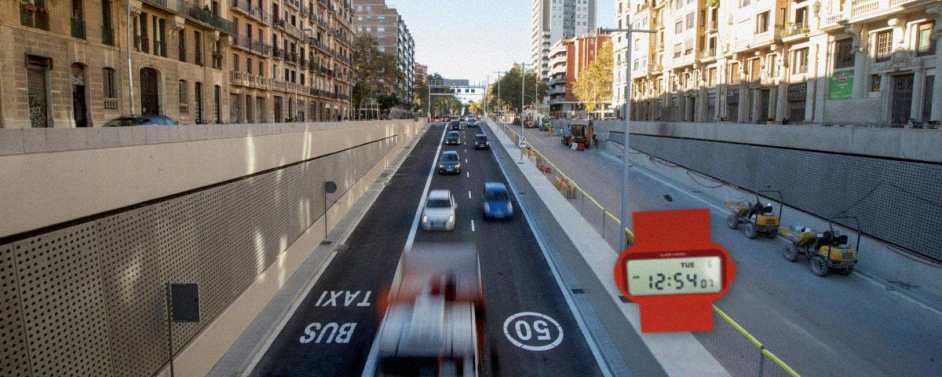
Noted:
**12:54**
